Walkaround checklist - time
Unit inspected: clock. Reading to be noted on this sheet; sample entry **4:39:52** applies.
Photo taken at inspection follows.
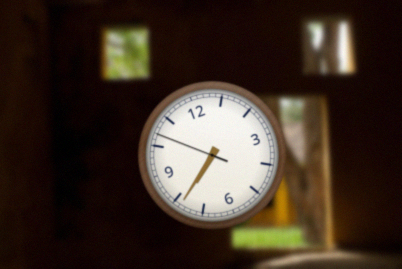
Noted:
**7:38:52**
